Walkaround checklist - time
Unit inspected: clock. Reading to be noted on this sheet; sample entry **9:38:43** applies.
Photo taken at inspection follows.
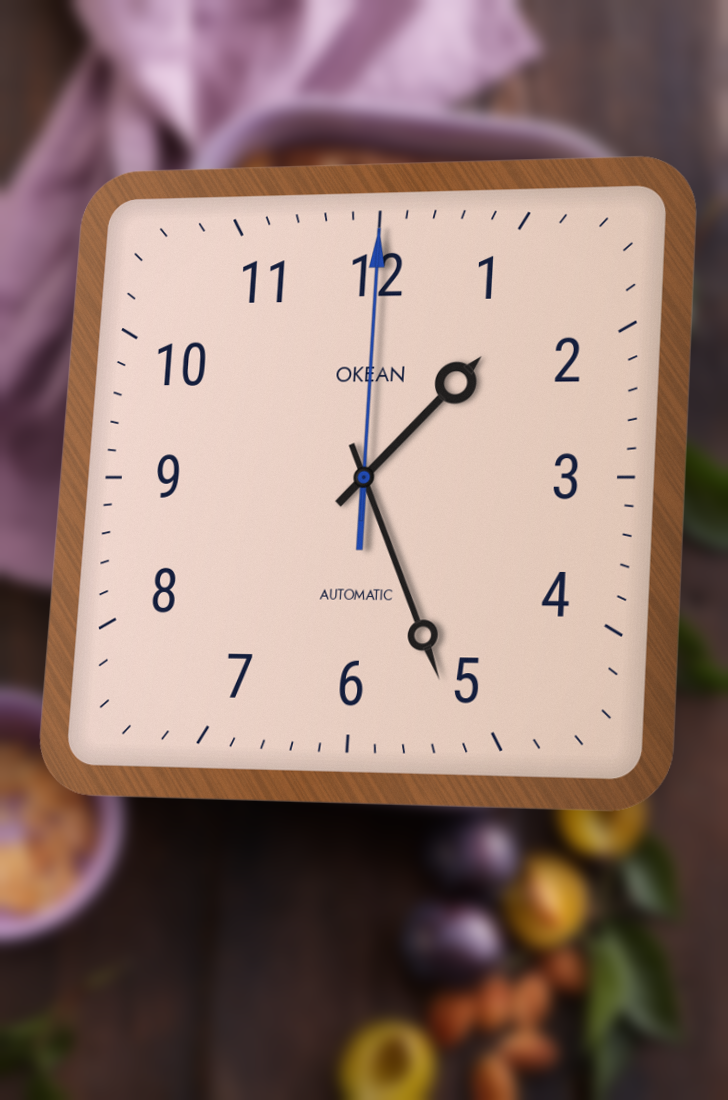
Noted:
**1:26:00**
